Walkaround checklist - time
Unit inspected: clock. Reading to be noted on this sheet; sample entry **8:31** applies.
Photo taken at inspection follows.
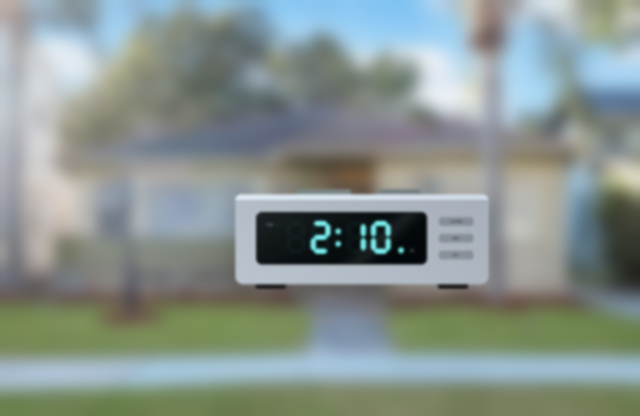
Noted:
**2:10**
